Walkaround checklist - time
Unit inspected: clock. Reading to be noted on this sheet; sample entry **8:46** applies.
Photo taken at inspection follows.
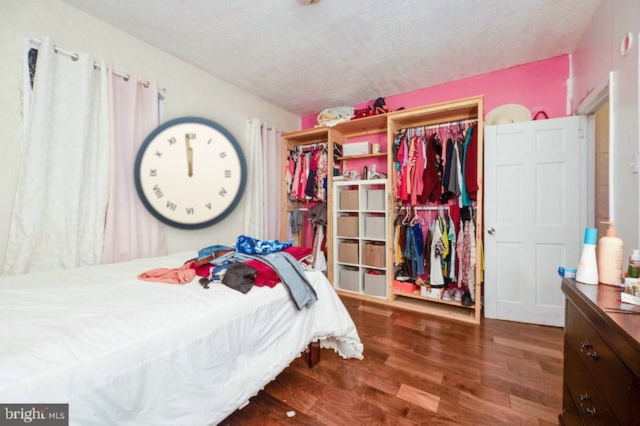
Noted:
**11:59**
